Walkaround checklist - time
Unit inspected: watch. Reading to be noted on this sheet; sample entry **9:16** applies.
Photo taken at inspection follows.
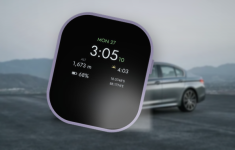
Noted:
**3:05**
